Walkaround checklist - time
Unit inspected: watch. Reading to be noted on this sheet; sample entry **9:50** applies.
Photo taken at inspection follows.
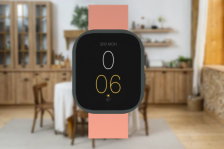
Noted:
**0:06**
